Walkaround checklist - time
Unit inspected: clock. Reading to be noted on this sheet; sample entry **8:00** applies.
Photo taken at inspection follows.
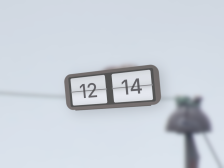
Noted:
**12:14**
